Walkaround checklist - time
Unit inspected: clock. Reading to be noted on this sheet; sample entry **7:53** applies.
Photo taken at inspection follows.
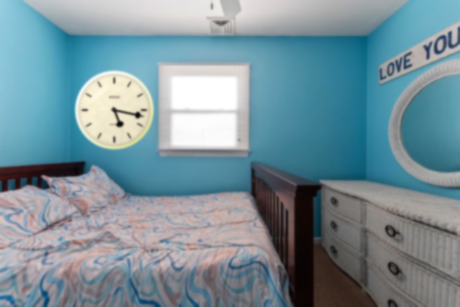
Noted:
**5:17**
